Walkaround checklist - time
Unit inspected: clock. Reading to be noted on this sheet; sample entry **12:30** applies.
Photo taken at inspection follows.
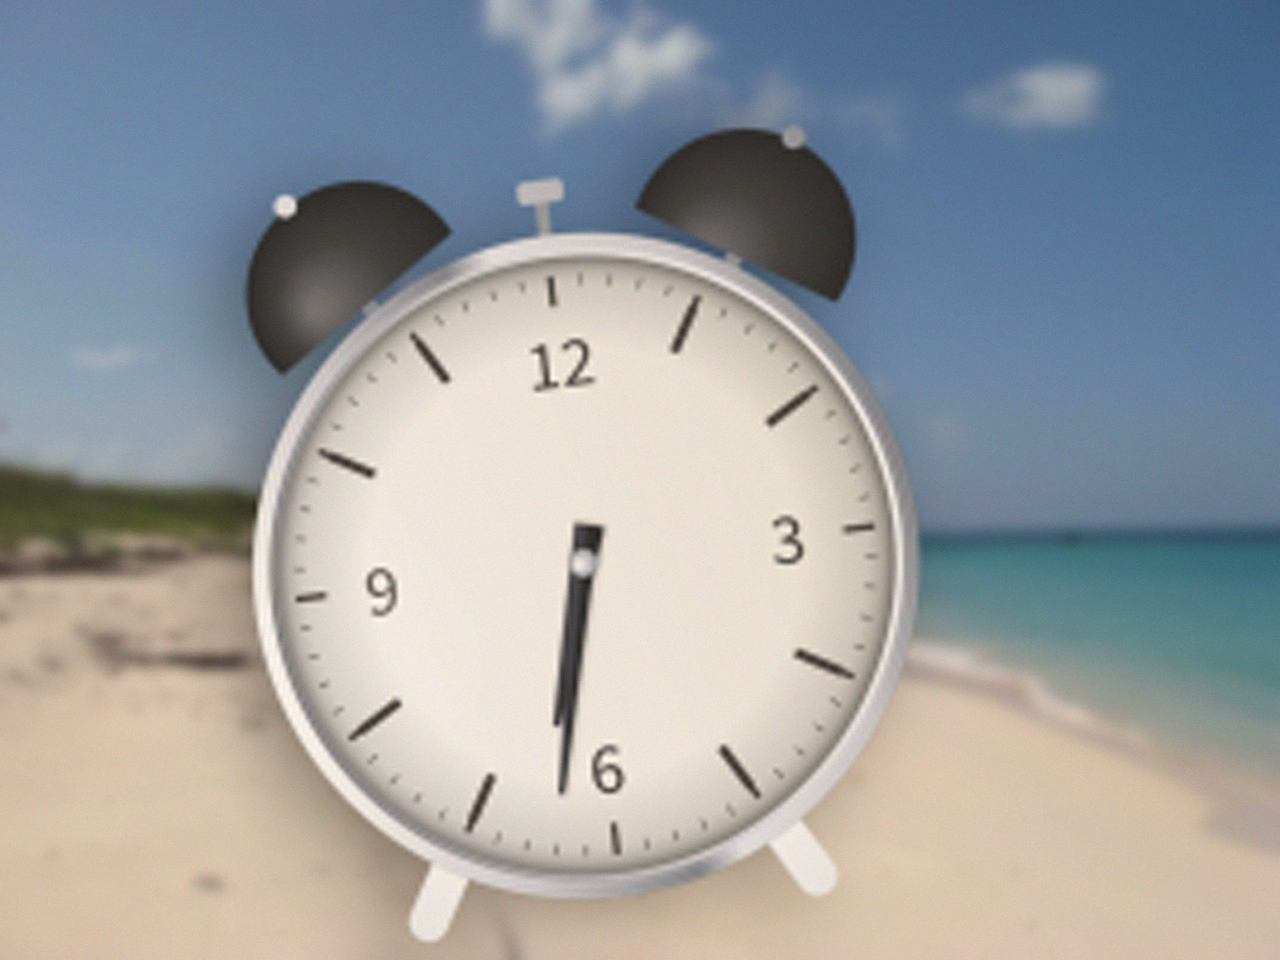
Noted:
**6:32**
